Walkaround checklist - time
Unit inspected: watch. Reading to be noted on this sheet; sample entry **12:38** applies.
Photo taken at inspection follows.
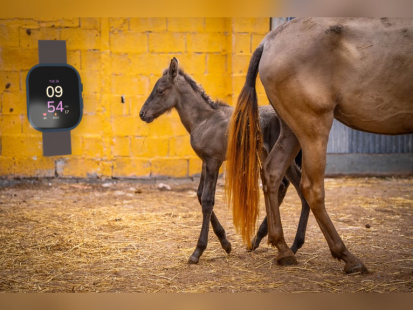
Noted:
**9:54**
